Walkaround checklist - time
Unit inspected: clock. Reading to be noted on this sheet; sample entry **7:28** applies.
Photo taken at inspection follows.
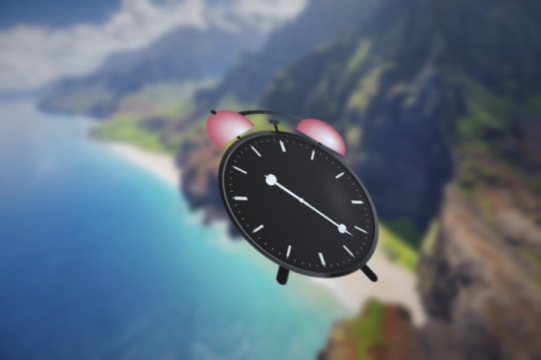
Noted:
**10:22**
